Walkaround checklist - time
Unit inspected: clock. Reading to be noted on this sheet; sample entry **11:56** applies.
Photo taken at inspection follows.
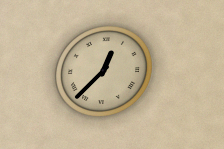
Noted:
**12:37**
